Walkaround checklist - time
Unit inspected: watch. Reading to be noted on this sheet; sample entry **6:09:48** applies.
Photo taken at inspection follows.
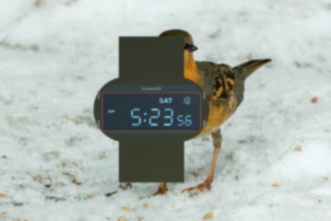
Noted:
**5:23:56**
